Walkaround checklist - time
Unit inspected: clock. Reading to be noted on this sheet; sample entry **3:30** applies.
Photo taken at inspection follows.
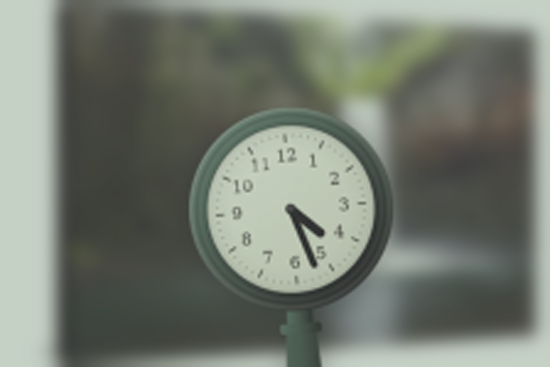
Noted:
**4:27**
